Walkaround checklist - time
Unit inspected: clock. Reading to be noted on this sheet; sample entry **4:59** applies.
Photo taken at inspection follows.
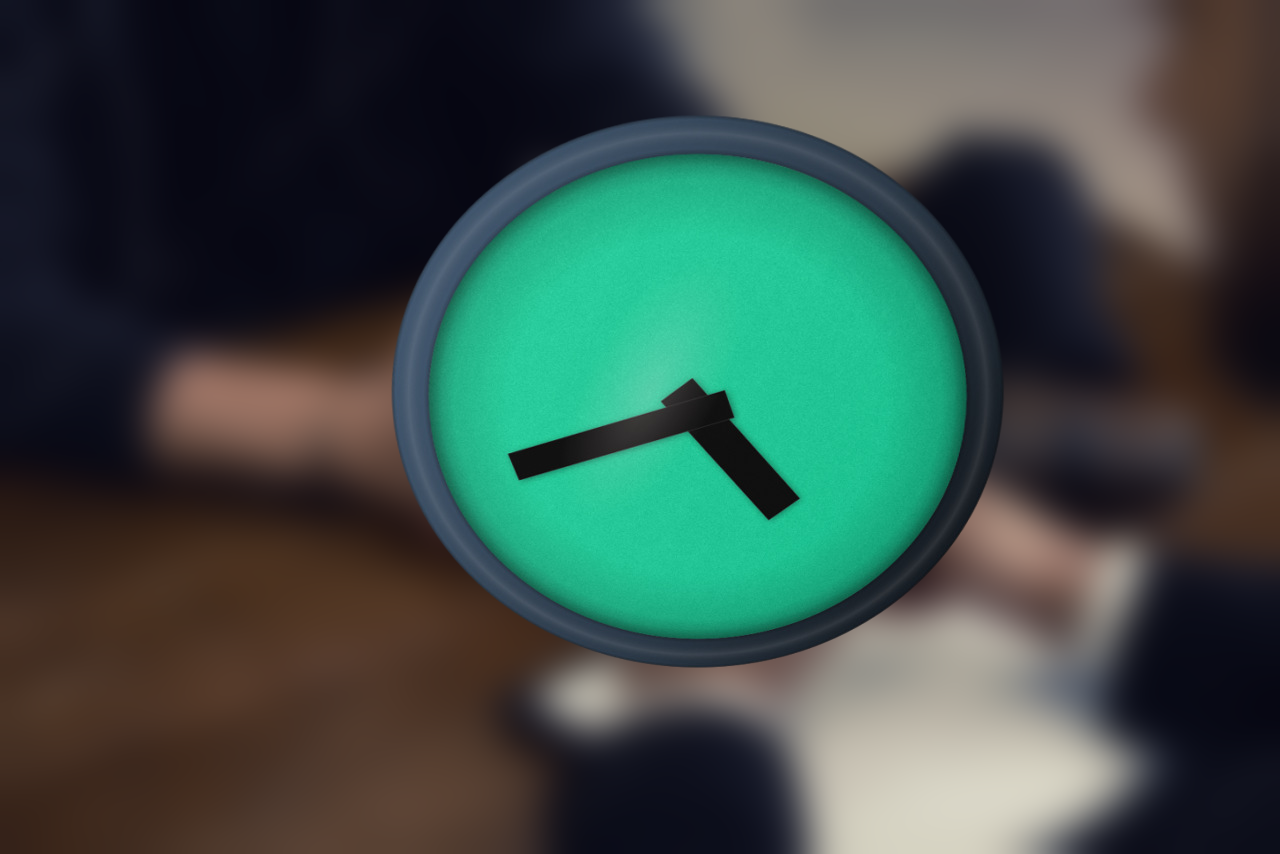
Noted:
**4:42**
